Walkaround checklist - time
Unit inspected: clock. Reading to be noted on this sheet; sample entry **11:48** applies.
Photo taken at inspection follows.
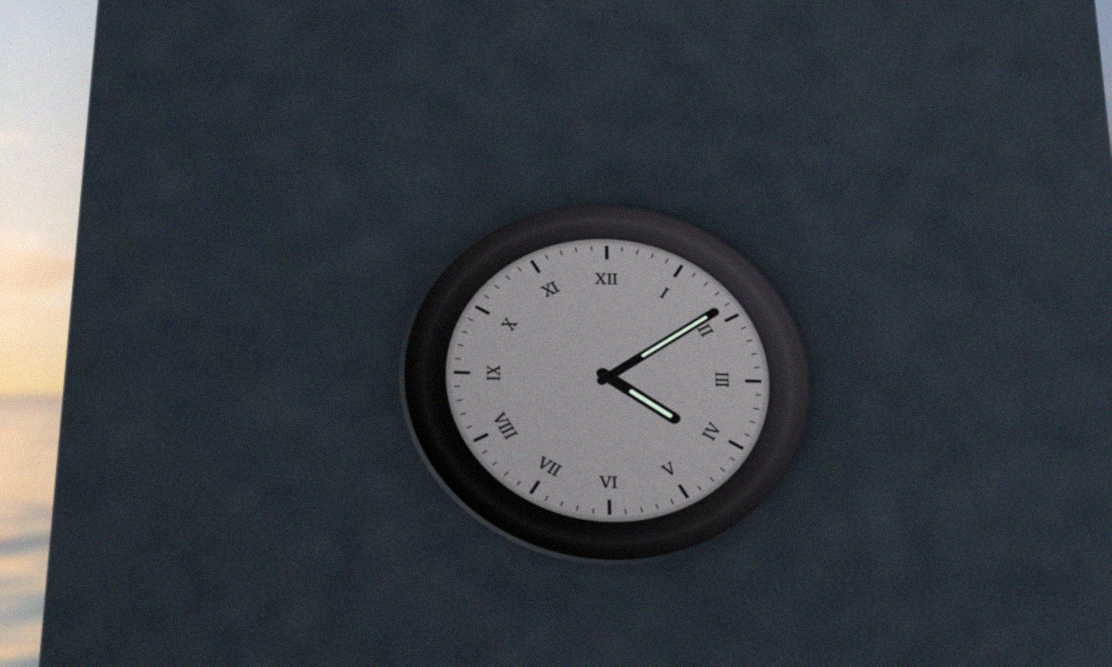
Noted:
**4:09**
